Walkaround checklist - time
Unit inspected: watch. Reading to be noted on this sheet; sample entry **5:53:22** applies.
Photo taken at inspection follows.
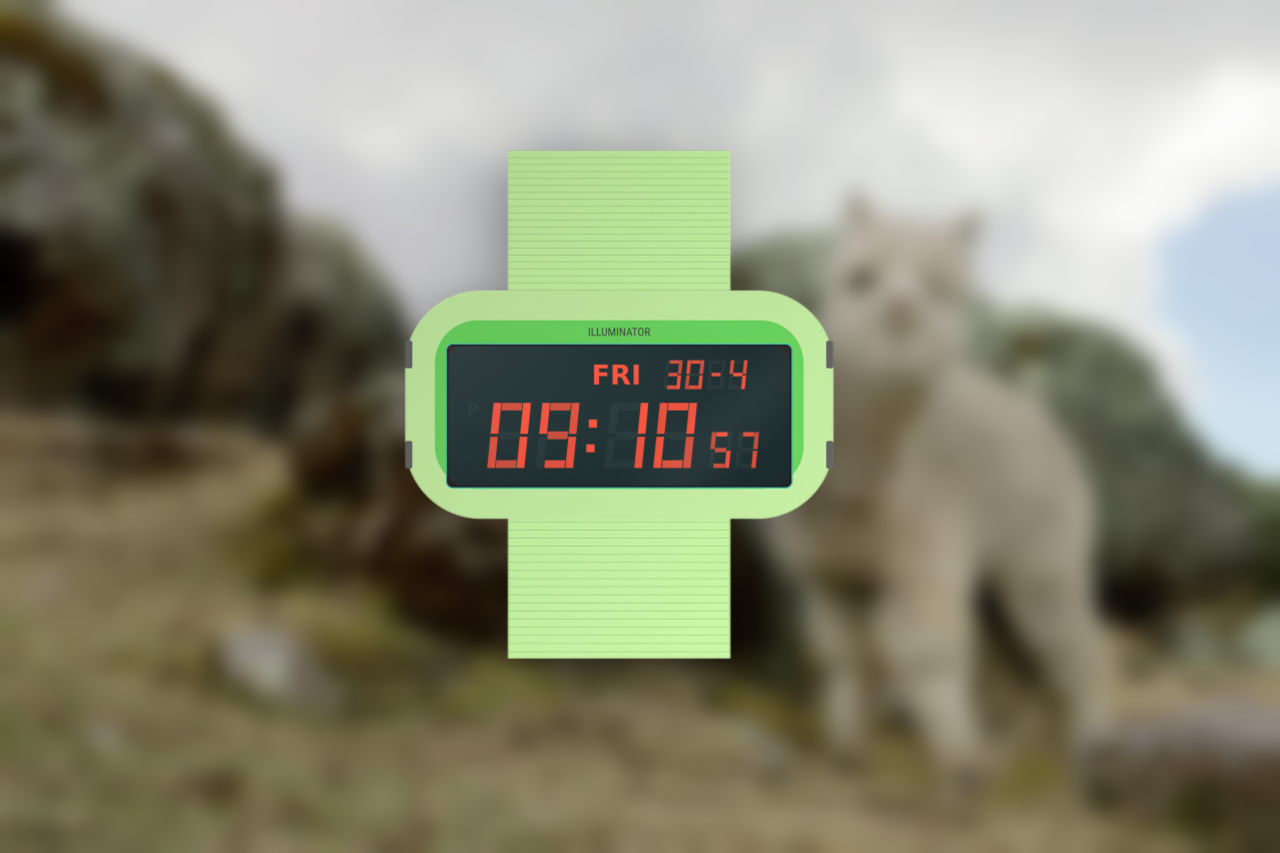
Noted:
**9:10:57**
